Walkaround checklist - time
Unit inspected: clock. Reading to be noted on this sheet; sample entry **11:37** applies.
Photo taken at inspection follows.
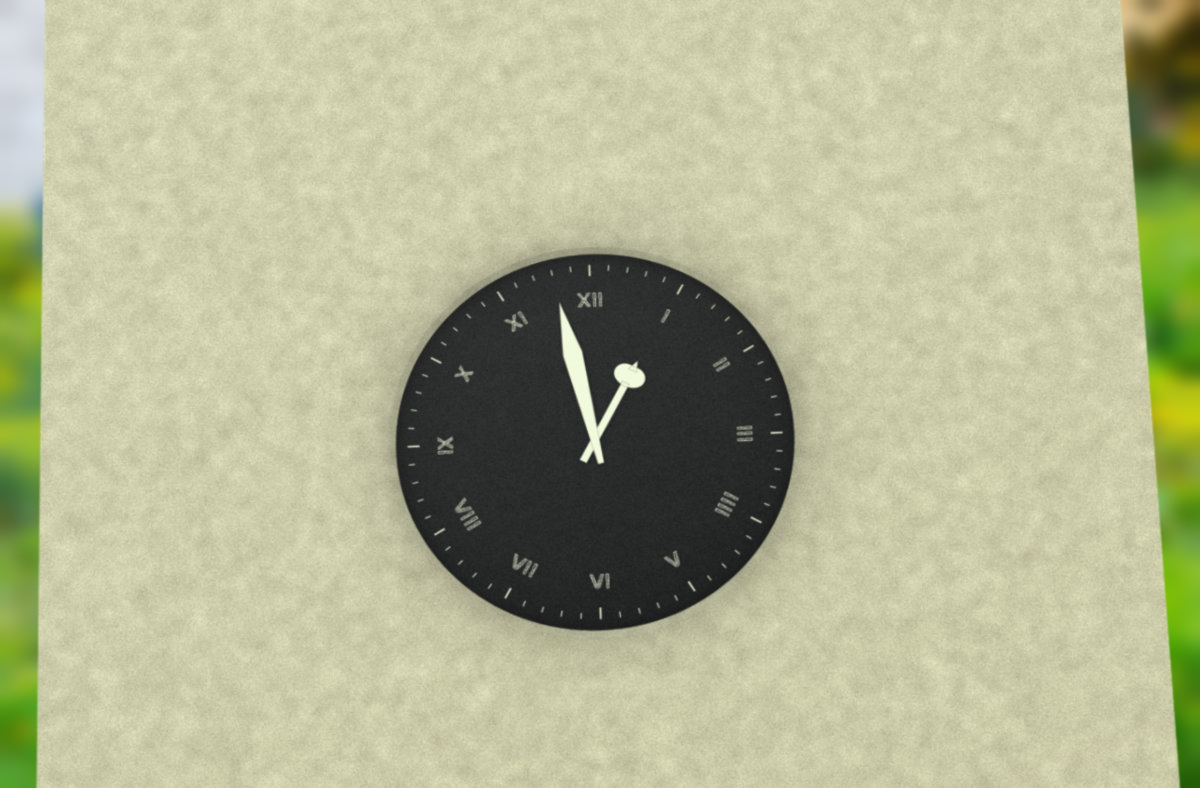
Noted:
**12:58**
